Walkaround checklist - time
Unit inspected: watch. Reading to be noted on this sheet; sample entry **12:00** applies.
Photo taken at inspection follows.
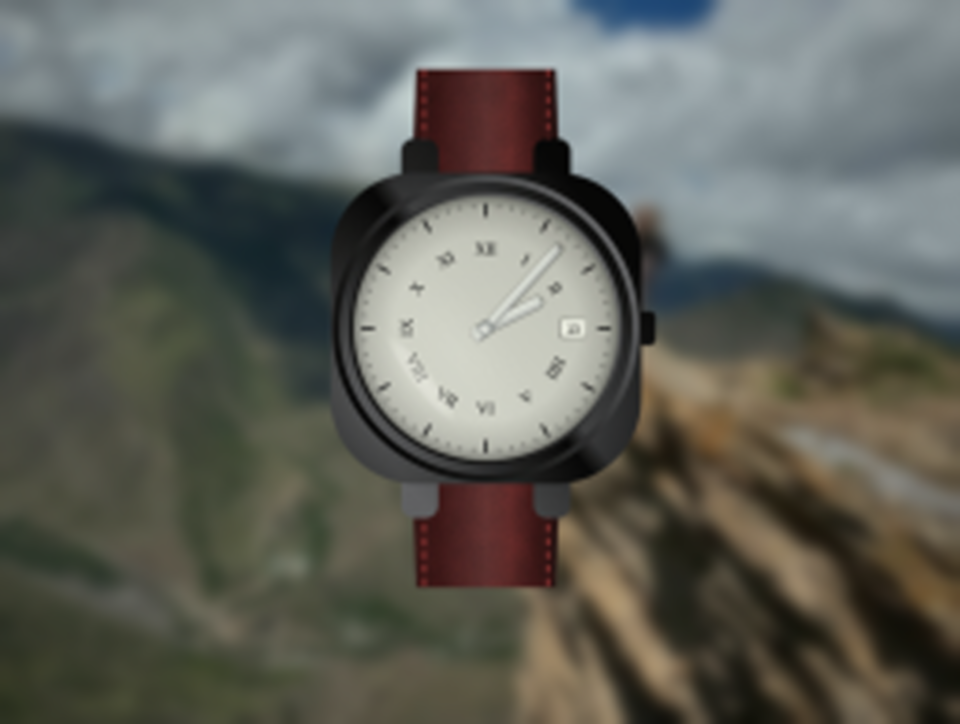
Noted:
**2:07**
